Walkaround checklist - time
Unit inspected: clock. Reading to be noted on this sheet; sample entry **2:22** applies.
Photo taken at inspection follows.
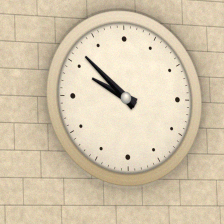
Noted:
**9:52**
